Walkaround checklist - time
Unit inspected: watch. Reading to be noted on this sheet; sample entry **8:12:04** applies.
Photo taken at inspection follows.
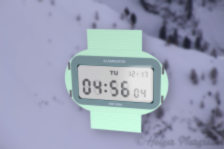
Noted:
**4:56:04**
